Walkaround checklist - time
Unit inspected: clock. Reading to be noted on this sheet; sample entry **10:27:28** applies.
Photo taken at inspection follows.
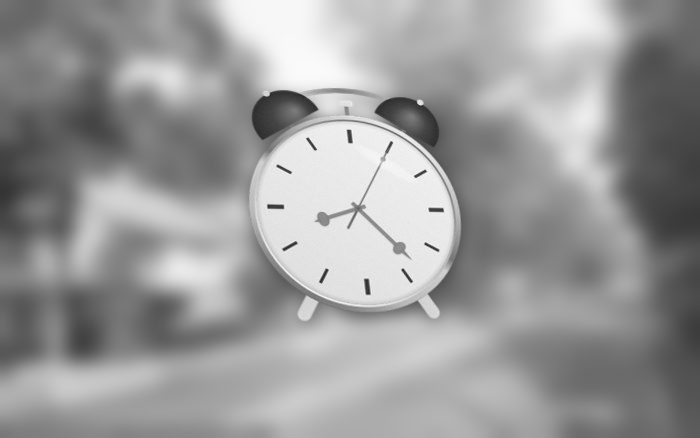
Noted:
**8:23:05**
